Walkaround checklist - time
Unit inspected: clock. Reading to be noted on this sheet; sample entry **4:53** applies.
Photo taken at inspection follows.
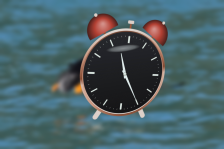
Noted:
**11:25**
